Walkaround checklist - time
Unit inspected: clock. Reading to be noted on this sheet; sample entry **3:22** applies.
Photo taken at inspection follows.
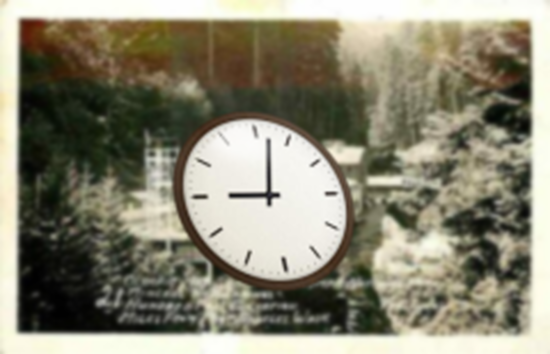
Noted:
**9:02**
